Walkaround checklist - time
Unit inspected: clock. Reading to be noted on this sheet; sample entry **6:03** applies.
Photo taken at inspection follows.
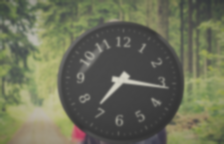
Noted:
**7:16**
